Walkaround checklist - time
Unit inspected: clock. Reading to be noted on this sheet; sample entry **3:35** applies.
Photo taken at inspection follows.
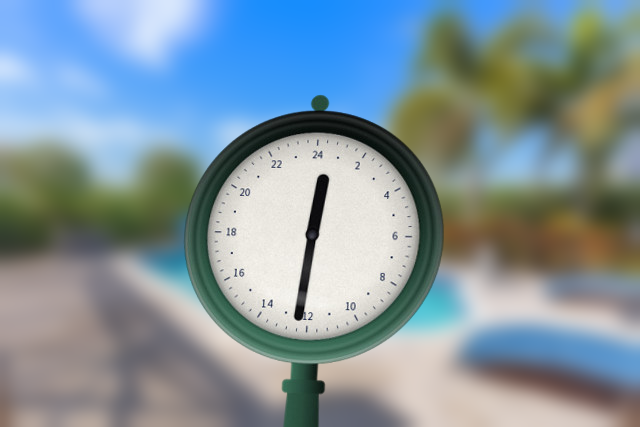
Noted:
**0:31**
